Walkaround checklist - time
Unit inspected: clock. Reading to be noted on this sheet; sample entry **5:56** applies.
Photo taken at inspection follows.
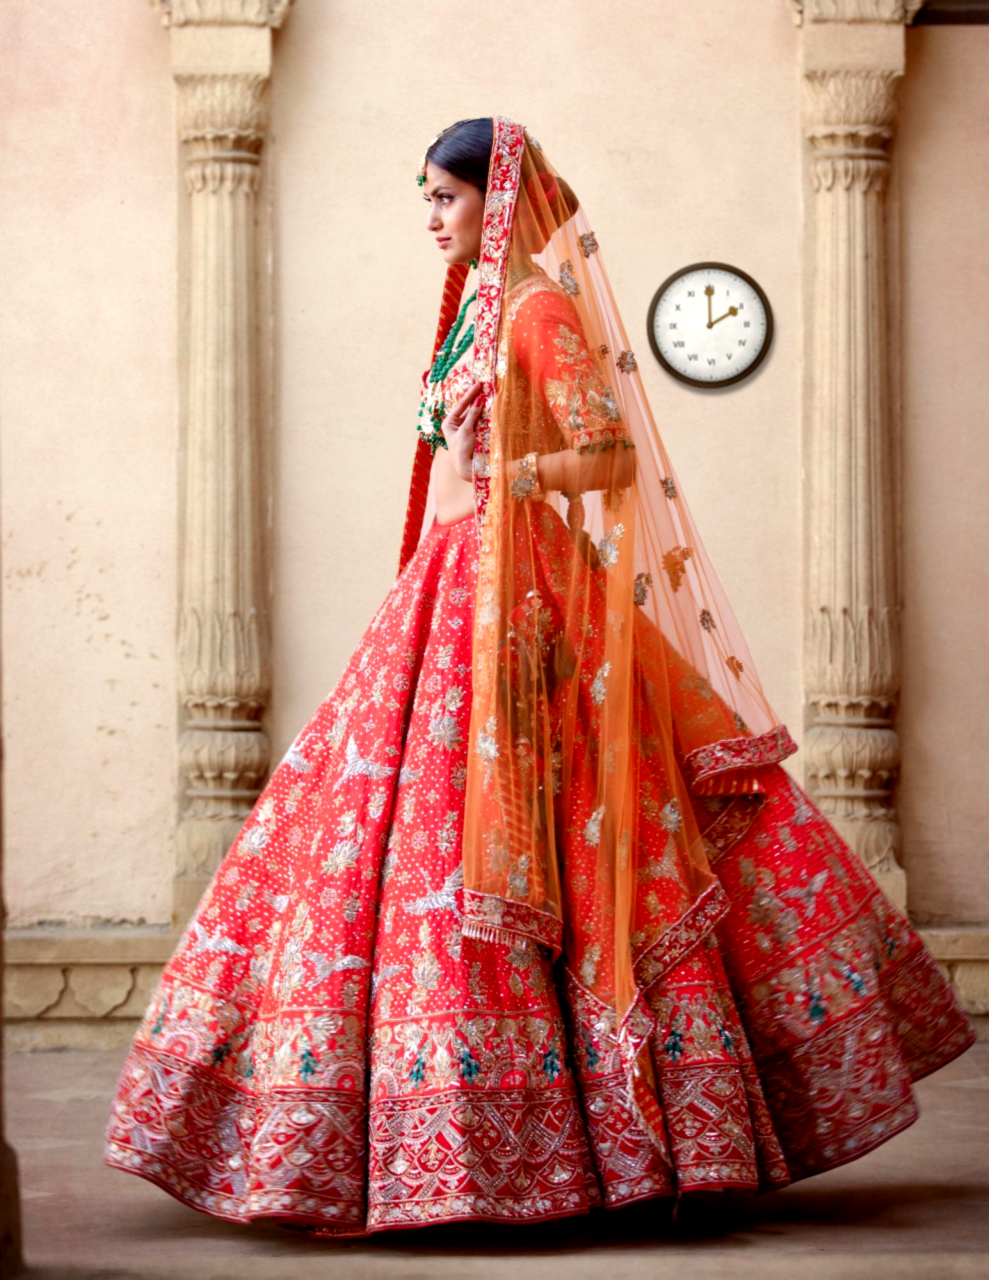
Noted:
**2:00**
